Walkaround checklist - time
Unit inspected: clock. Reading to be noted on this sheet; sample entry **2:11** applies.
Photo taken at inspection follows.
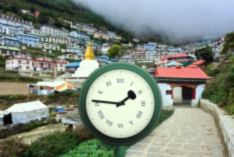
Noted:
**1:46**
